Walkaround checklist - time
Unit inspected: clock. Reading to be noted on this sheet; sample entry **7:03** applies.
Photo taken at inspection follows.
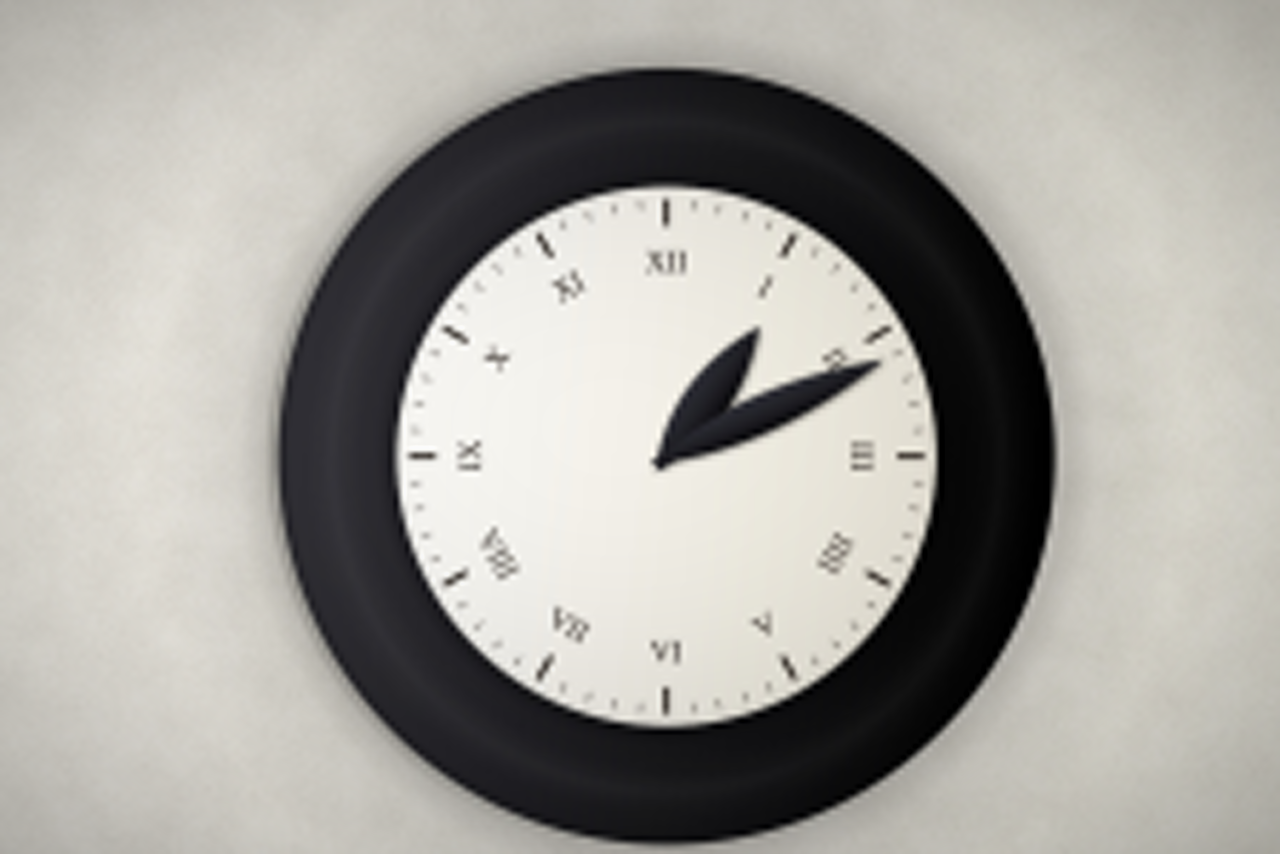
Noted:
**1:11**
